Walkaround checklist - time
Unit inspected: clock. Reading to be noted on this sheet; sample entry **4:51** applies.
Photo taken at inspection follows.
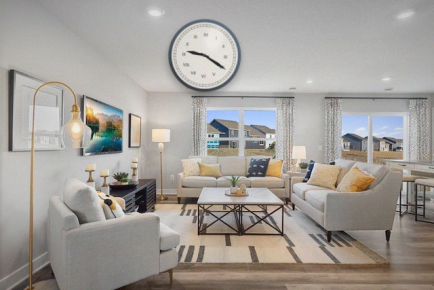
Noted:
**9:20**
